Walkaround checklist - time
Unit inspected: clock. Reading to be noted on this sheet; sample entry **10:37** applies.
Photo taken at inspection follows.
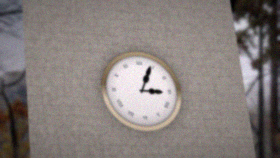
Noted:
**3:04**
